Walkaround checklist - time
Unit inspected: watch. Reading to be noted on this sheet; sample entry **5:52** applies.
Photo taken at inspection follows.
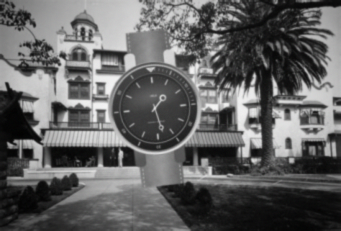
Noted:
**1:28**
